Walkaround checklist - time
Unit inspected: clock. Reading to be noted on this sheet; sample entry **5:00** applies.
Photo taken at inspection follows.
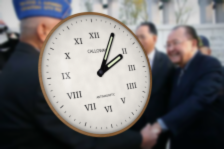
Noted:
**2:05**
